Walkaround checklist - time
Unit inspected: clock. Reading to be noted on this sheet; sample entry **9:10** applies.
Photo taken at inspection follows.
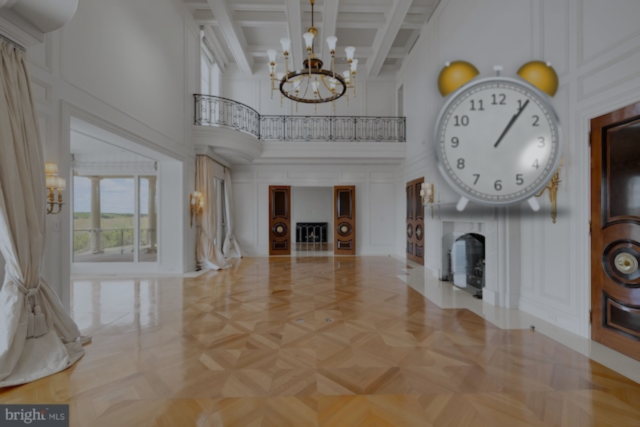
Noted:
**1:06**
